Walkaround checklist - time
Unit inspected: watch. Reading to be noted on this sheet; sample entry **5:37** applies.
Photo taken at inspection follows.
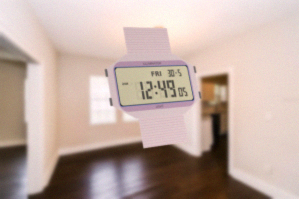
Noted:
**12:49**
